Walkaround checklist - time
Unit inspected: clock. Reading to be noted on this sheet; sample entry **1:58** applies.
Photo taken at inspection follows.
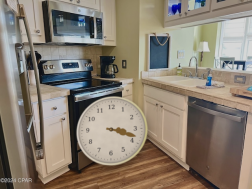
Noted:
**3:18**
